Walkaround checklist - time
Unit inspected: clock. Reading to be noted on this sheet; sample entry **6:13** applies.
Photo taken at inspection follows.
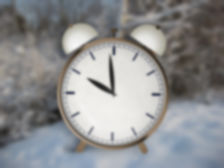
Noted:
**9:59**
